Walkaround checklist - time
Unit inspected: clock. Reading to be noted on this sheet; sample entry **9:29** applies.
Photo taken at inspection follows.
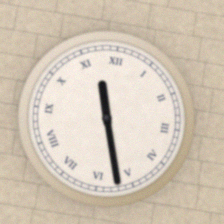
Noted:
**11:27**
